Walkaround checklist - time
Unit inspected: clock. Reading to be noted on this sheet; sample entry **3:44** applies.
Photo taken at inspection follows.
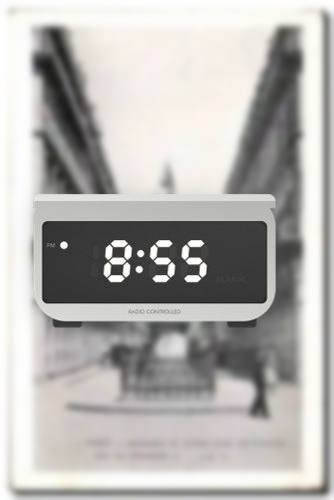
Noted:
**8:55**
